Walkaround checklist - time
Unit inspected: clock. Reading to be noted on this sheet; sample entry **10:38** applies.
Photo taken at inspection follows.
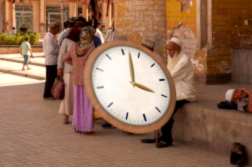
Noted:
**4:02**
